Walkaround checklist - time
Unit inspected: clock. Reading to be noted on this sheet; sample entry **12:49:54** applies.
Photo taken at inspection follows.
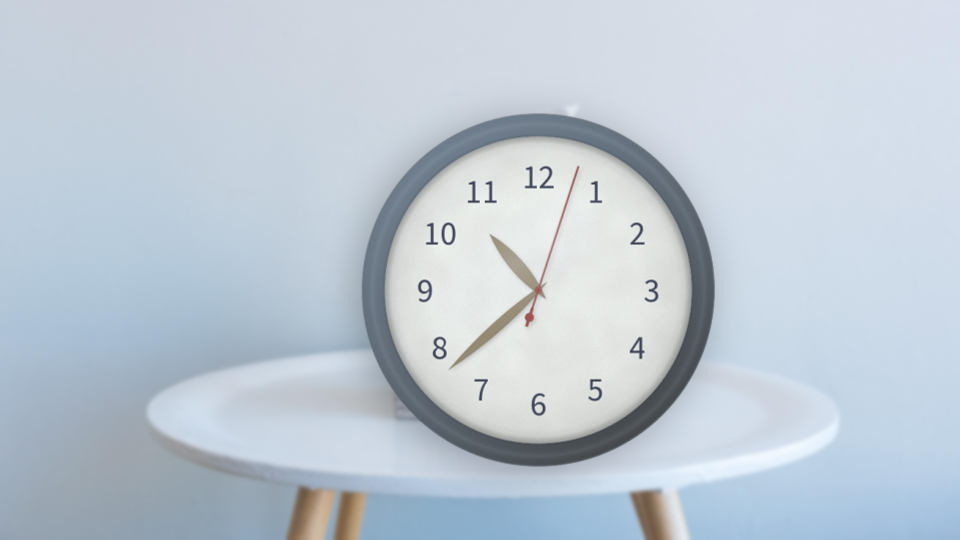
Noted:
**10:38:03**
